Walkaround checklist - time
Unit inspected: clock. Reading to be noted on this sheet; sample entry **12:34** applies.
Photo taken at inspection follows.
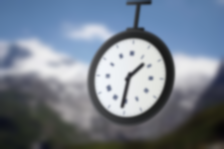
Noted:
**1:31**
